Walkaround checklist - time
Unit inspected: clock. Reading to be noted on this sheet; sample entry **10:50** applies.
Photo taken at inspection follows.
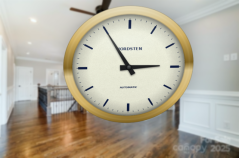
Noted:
**2:55**
